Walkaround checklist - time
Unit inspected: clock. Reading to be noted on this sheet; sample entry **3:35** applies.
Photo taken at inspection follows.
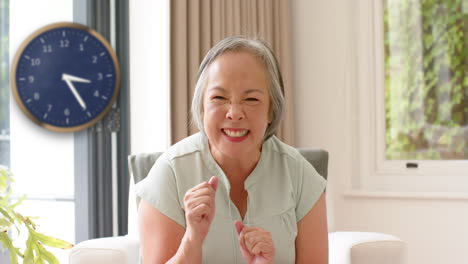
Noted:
**3:25**
